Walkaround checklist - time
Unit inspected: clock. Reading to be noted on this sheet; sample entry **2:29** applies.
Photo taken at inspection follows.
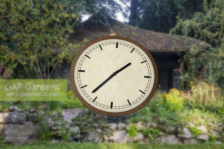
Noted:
**1:37**
